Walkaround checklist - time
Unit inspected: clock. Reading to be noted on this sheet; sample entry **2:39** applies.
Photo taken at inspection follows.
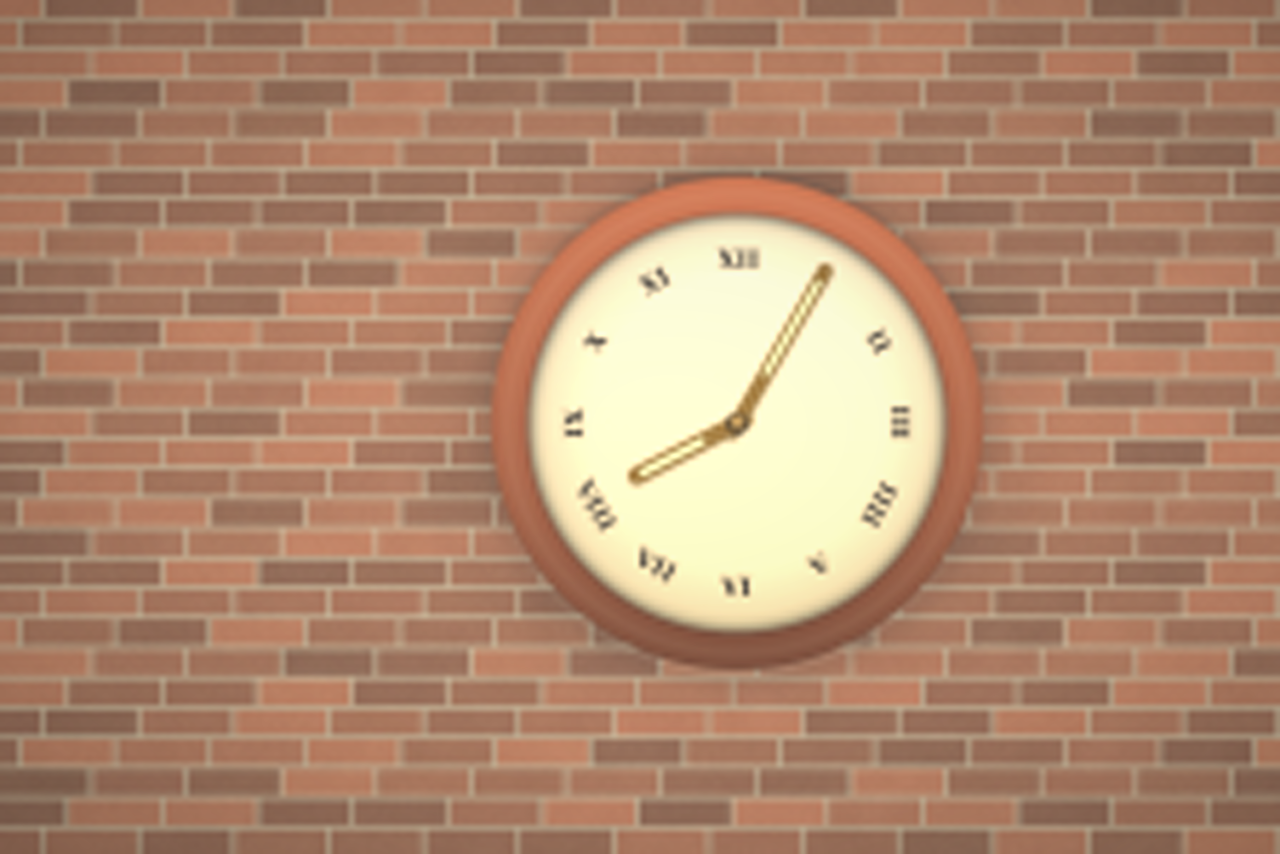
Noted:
**8:05**
